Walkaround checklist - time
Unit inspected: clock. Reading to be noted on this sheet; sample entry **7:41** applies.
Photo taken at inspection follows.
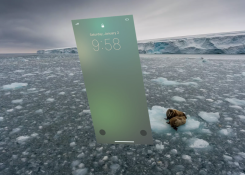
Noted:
**9:58**
